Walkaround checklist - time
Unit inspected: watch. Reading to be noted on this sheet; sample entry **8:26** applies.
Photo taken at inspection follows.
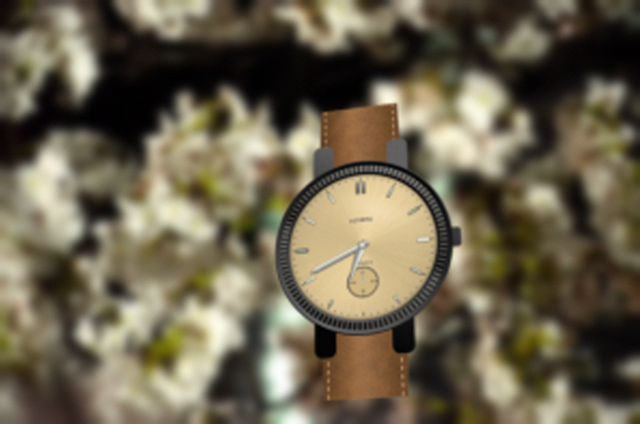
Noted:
**6:41**
